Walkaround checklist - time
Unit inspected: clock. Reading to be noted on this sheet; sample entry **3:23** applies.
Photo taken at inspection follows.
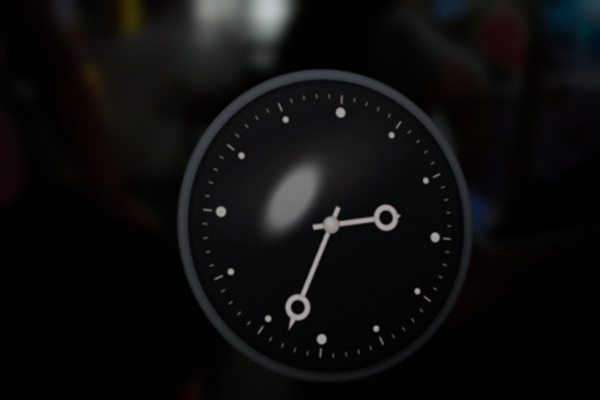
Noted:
**2:33**
